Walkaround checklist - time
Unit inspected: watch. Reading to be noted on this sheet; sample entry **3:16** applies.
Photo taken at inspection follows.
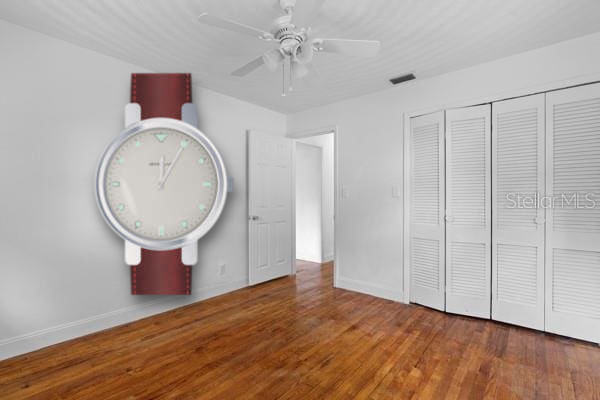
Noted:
**12:05**
